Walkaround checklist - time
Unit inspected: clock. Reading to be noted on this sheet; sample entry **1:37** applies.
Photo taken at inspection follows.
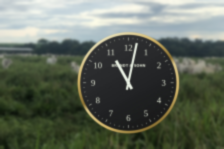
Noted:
**11:02**
